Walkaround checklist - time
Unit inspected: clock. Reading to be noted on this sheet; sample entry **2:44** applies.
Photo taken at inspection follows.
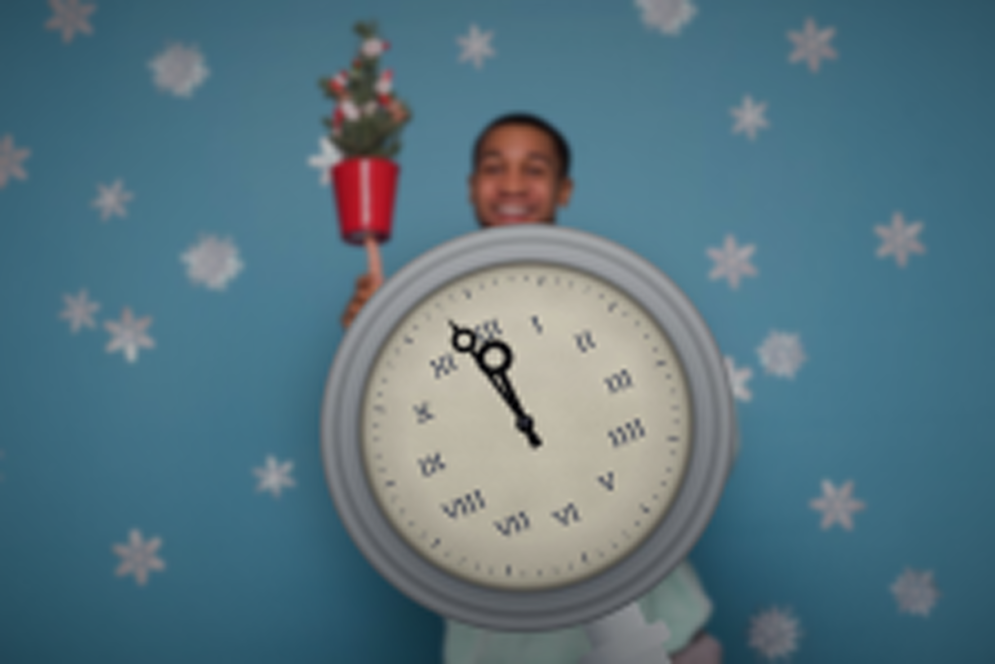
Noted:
**11:58**
